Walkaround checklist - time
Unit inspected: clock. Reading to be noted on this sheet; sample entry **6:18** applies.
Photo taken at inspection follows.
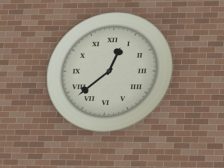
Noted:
**12:38**
